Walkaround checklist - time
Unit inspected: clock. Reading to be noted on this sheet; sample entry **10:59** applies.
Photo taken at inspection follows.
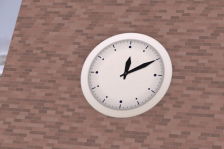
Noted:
**12:10**
